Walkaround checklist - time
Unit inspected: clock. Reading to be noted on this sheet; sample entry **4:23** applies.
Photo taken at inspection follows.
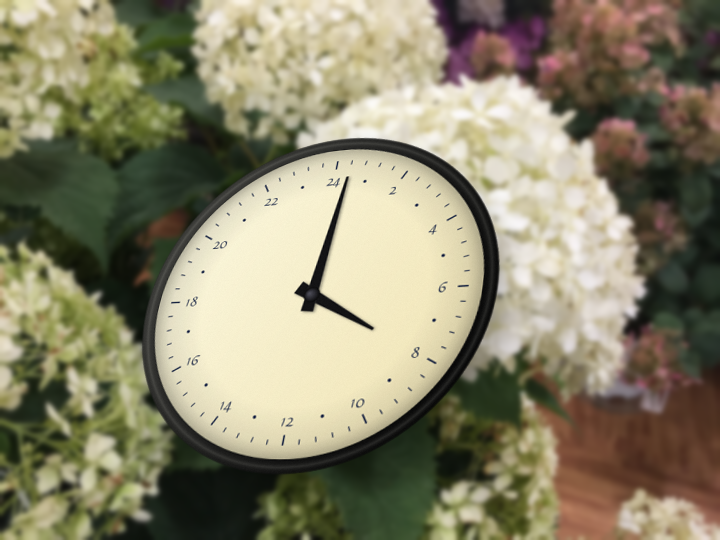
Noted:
**8:01**
